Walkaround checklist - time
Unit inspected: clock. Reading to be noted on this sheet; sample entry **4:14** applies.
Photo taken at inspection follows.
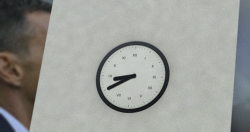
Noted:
**8:40**
